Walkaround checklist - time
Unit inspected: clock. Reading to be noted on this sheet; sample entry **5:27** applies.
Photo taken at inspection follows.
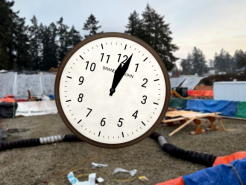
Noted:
**12:02**
